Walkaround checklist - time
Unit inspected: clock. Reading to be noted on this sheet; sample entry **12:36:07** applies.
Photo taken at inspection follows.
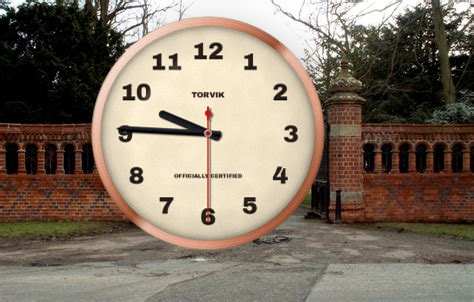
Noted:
**9:45:30**
